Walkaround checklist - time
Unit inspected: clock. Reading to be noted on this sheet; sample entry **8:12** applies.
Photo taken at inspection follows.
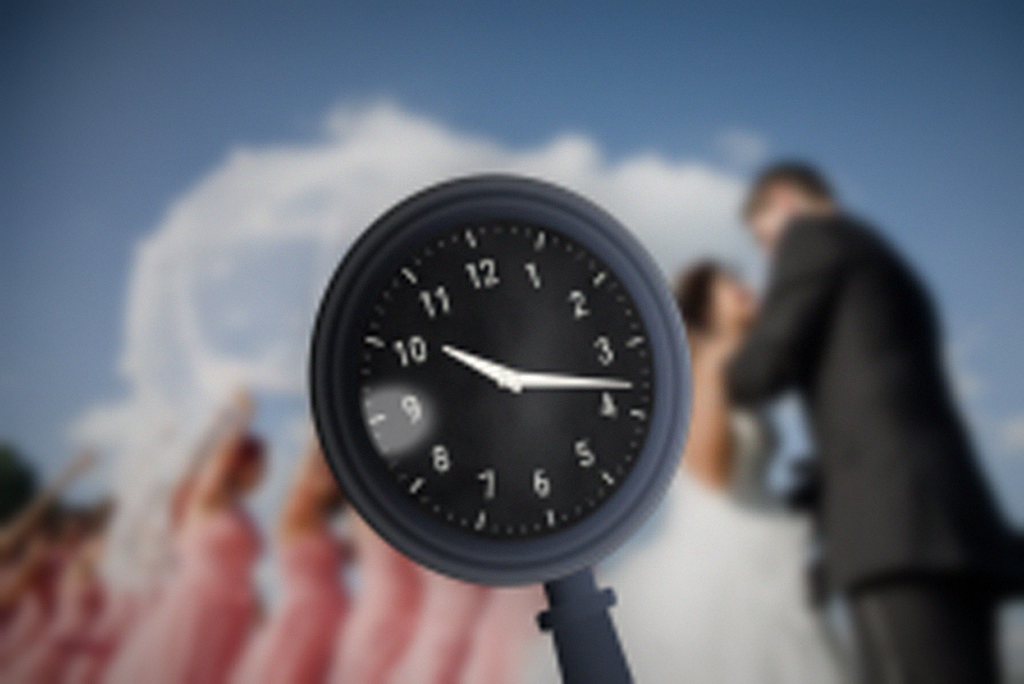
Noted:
**10:18**
